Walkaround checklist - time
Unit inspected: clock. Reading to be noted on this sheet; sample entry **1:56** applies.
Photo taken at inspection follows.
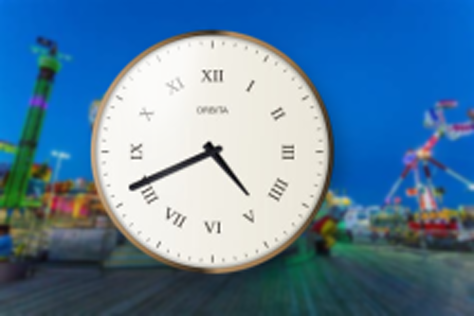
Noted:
**4:41**
